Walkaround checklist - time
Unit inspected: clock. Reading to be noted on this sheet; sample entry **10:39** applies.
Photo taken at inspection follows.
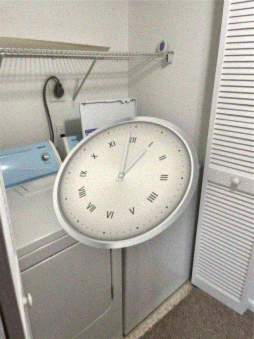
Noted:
**12:59**
